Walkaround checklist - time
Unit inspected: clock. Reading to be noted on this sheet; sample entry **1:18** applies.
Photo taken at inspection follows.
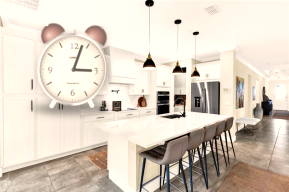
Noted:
**3:03**
